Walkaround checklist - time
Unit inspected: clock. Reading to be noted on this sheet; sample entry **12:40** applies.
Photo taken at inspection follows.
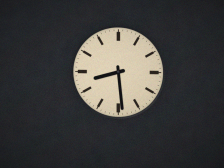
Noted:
**8:29**
